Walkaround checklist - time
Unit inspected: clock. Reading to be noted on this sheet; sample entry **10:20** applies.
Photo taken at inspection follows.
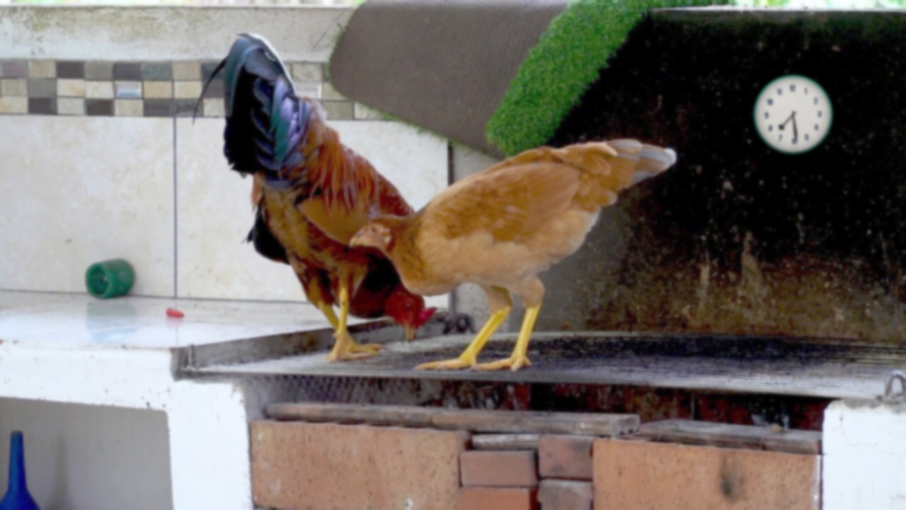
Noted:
**7:29**
